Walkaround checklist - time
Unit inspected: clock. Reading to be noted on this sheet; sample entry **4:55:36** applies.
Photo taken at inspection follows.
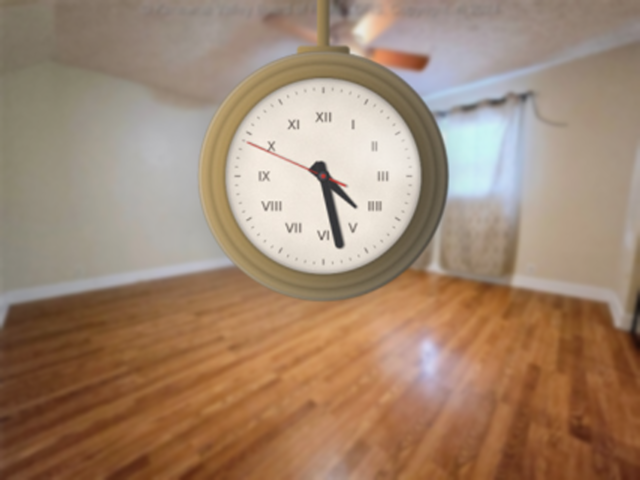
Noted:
**4:27:49**
